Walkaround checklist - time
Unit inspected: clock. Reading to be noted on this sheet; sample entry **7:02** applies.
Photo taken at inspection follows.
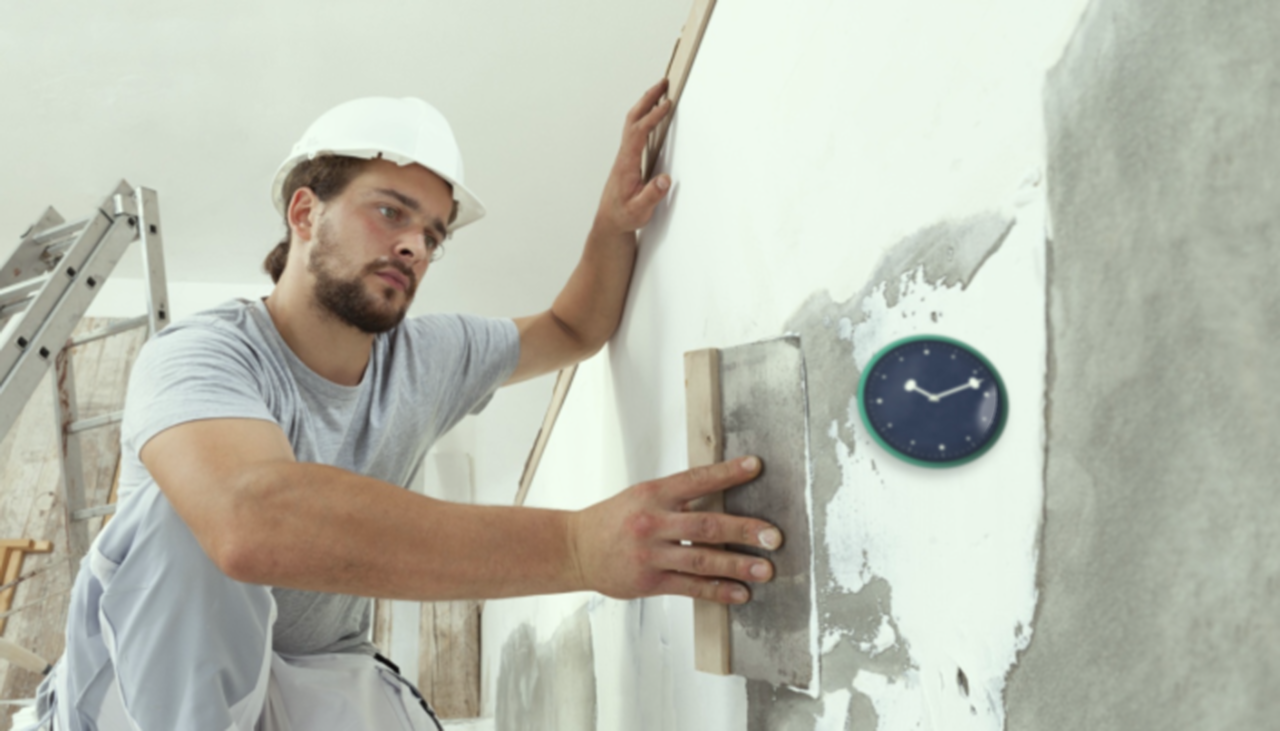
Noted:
**10:12**
